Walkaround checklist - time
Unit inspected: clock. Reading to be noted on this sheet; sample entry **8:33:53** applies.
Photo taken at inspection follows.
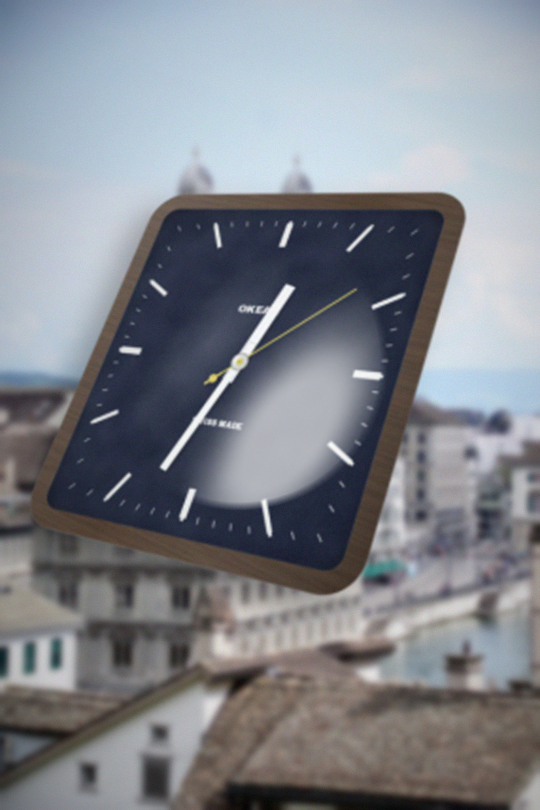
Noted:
**12:33:08**
